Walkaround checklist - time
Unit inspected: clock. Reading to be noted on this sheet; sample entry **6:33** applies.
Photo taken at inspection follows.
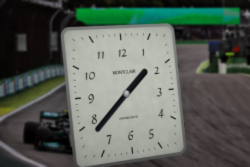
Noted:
**1:38**
